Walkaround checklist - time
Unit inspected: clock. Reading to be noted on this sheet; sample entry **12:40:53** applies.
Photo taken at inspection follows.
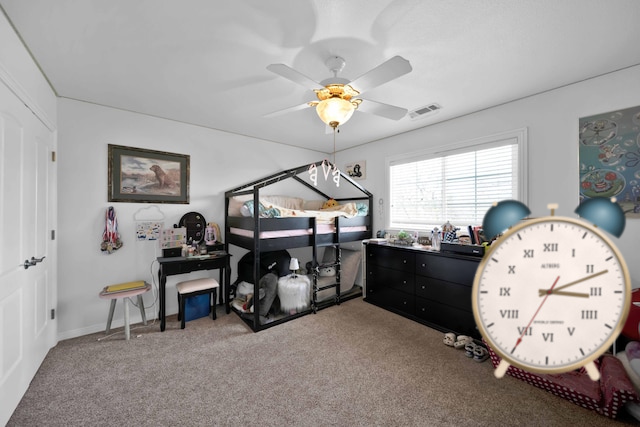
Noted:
**3:11:35**
